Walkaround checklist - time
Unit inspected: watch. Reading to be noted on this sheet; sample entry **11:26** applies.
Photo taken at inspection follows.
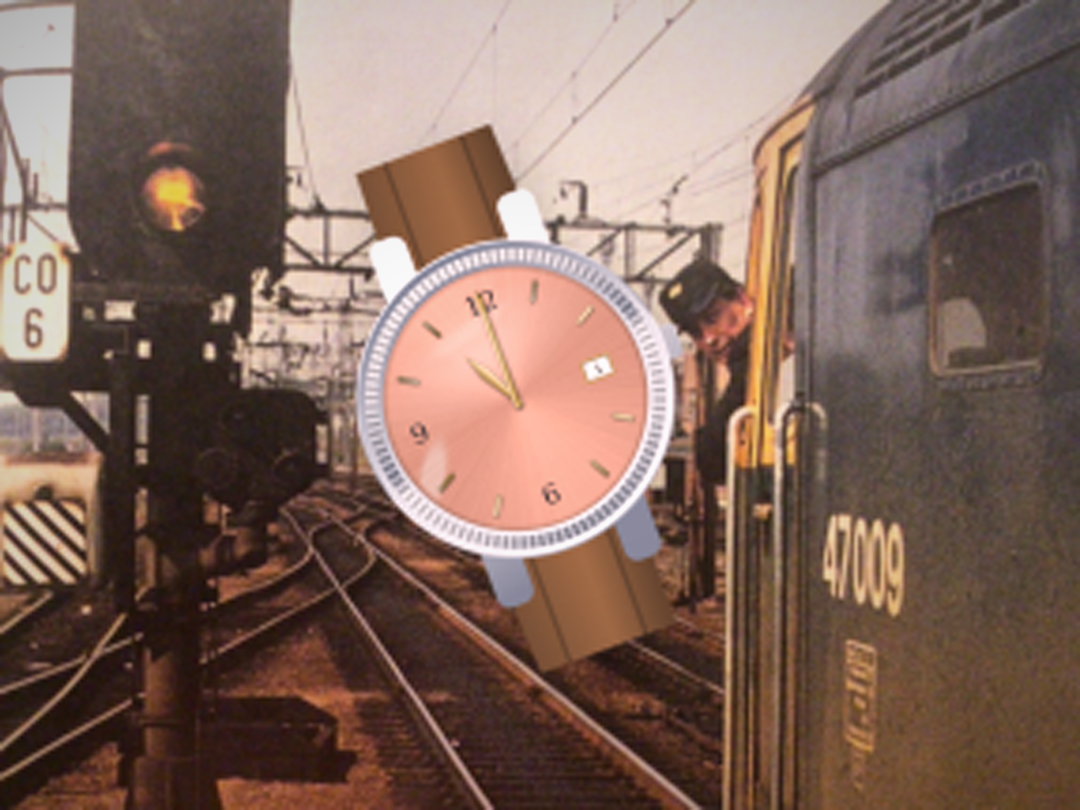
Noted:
**11:00**
